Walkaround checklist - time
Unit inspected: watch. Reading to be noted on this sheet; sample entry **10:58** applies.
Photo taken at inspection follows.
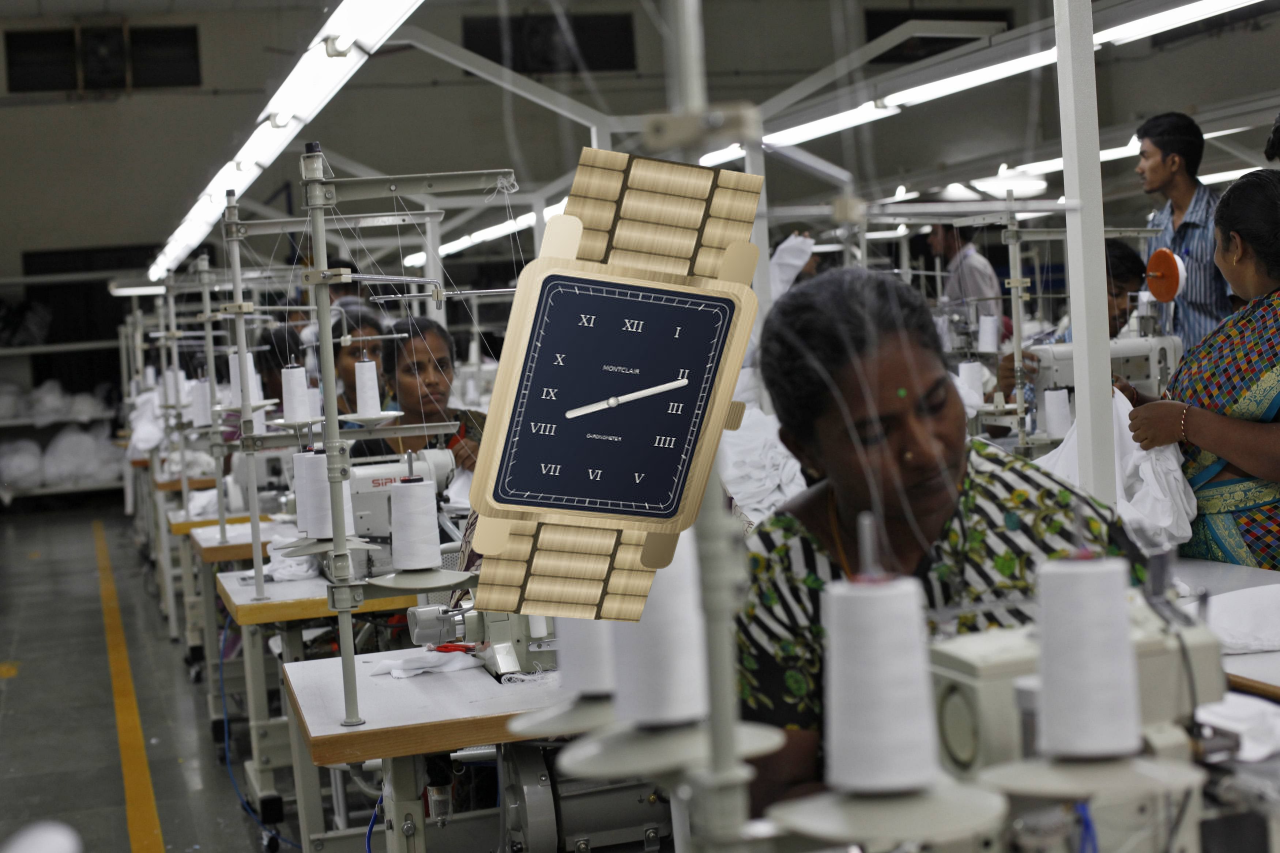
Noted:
**8:11**
